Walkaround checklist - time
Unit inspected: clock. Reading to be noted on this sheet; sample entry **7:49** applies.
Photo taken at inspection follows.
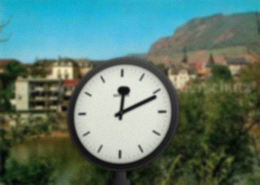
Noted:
**12:11**
